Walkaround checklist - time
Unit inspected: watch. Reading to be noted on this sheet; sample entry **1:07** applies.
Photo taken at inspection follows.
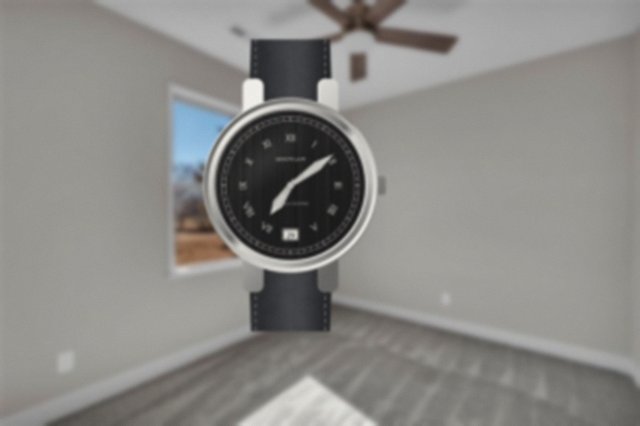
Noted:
**7:09**
